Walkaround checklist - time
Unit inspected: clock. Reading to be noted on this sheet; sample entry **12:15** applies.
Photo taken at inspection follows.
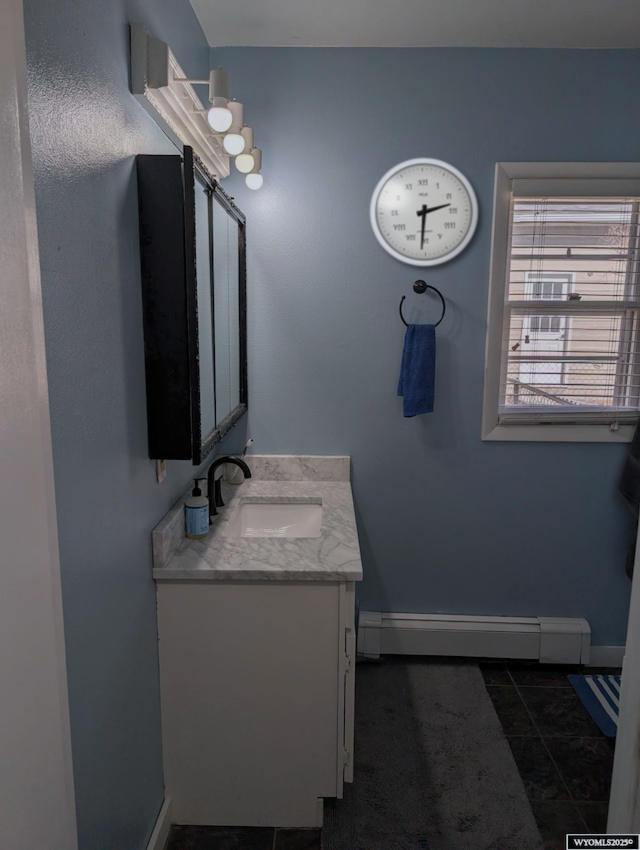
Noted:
**2:31**
